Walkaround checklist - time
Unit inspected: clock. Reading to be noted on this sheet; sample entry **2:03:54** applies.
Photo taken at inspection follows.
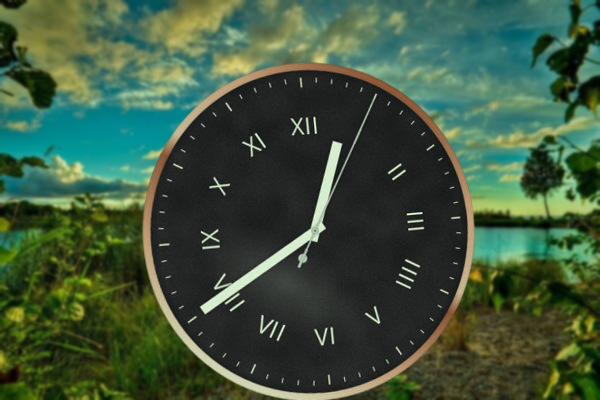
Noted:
**12:40:05**
